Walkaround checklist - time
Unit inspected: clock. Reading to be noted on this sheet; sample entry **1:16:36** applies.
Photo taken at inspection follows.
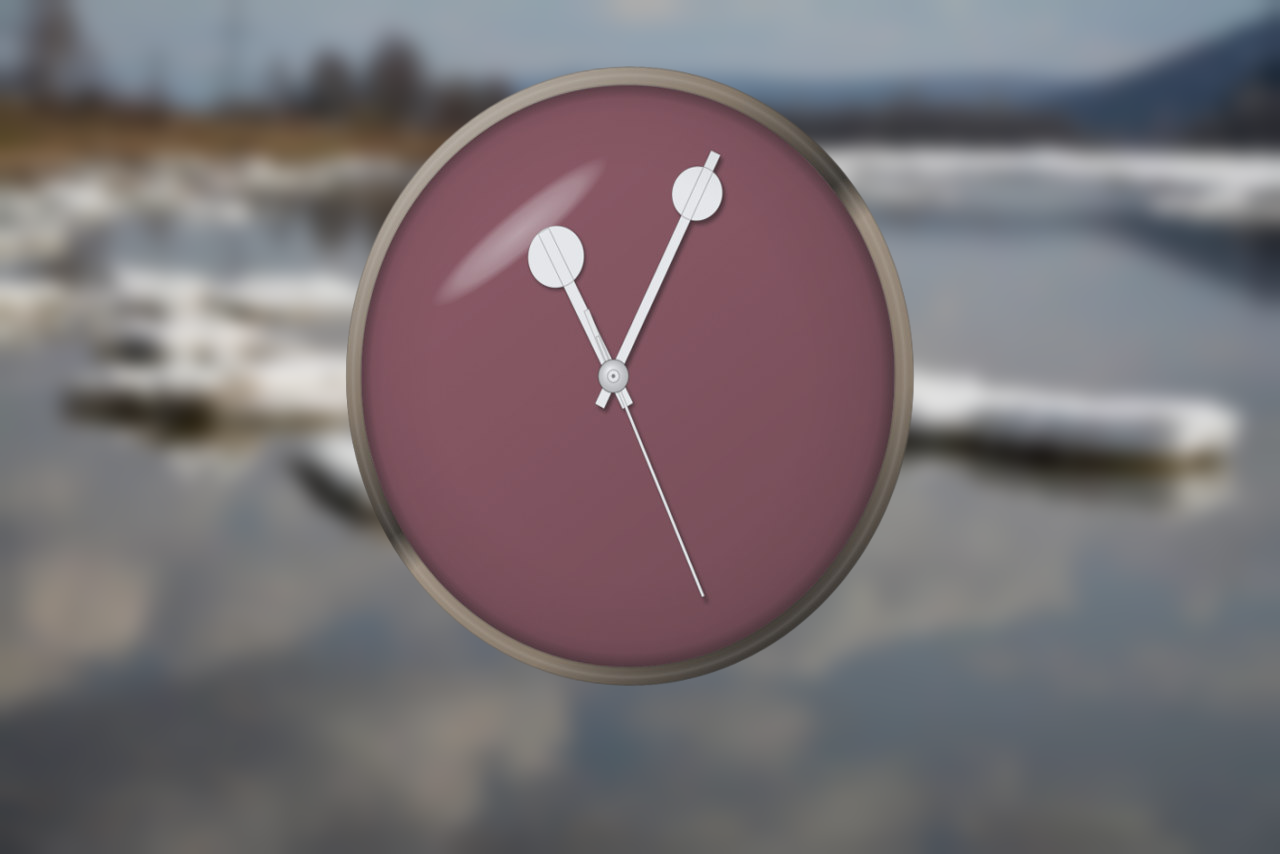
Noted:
**11:04:26**
